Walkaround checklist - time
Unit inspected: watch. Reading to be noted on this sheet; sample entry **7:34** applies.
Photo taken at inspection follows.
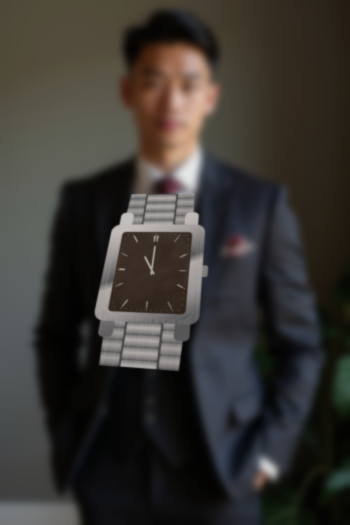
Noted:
**11:00**
